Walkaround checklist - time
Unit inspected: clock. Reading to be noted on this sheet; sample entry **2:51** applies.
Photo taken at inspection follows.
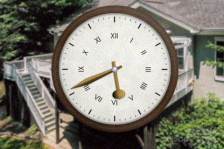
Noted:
**5:41**
